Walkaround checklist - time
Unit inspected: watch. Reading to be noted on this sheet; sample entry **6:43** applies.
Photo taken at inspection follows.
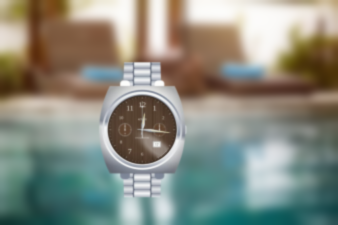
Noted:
**12:16**
